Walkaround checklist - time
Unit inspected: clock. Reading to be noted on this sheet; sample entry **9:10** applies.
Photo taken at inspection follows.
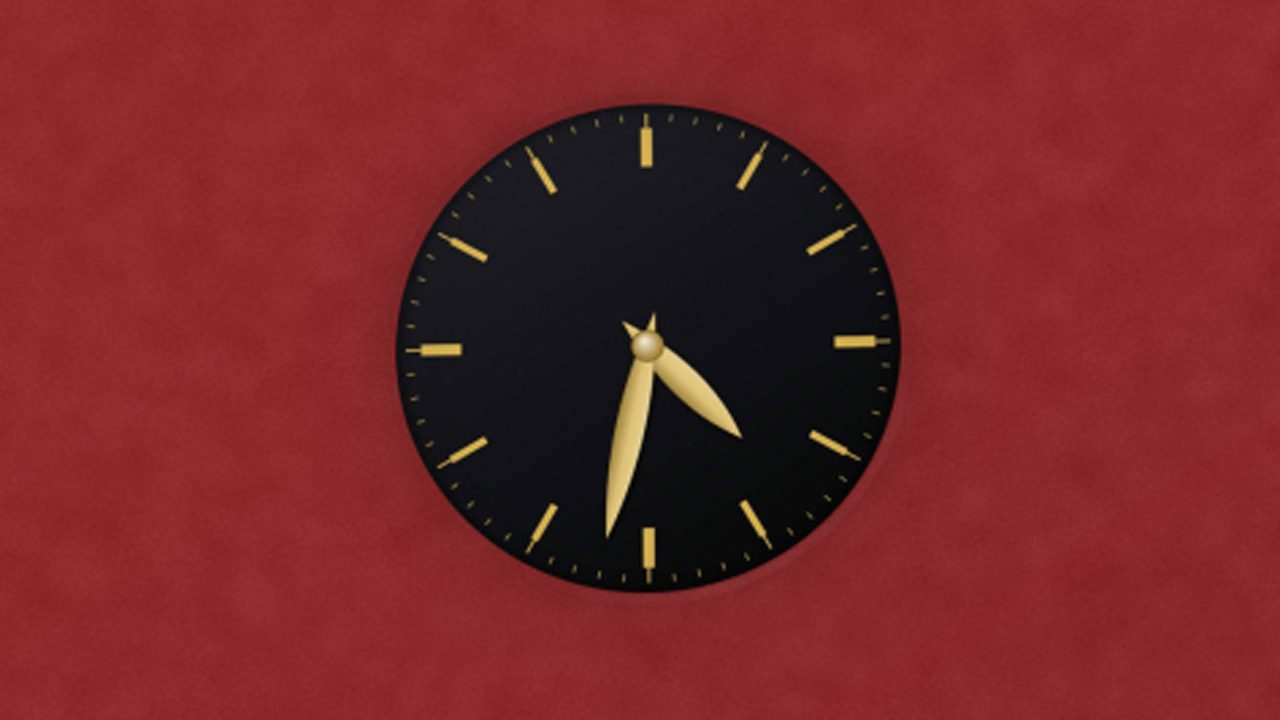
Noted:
**4:32**
